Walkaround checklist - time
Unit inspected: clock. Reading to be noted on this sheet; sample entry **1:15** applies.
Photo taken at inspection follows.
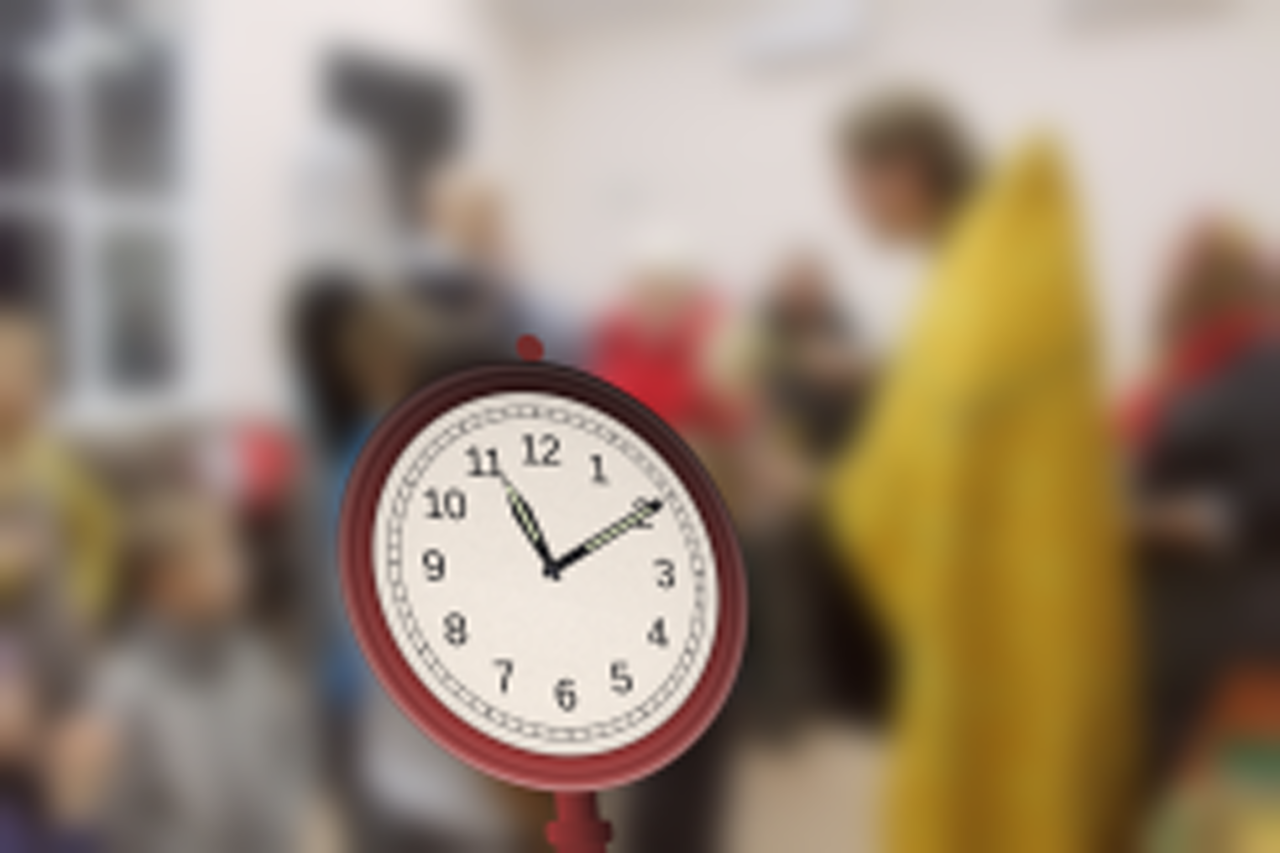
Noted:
**11:10**
